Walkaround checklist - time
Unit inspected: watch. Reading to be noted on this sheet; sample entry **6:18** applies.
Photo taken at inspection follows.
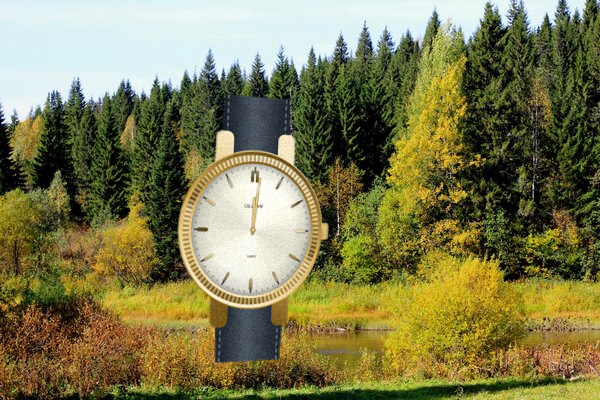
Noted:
**12:01**
